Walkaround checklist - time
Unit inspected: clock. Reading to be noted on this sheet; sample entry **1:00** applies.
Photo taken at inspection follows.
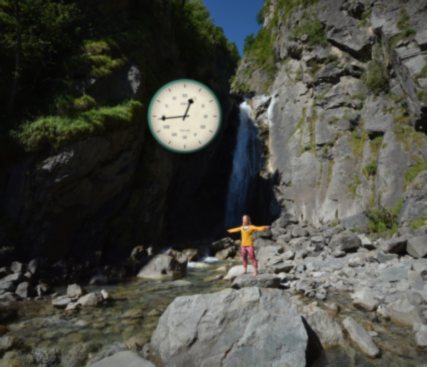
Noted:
**12:44**
